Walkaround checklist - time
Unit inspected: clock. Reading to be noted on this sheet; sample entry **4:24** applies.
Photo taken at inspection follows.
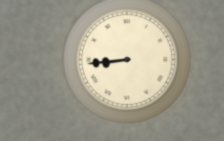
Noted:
**8:44**
